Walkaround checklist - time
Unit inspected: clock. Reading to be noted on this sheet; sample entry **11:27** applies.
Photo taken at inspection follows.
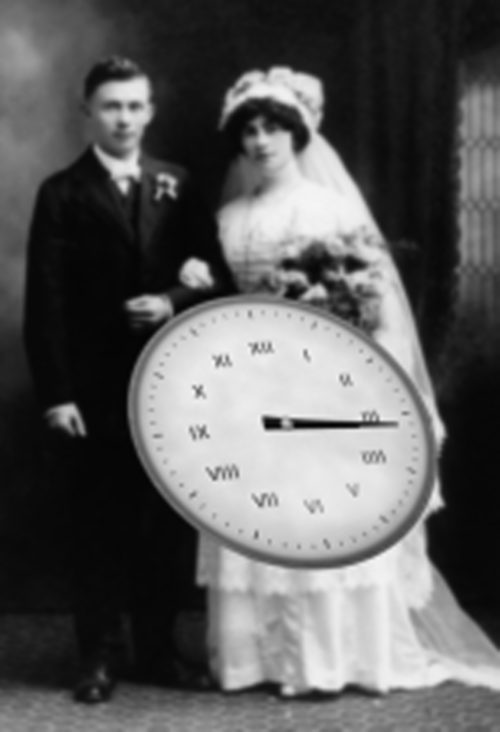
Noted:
**3:16**
